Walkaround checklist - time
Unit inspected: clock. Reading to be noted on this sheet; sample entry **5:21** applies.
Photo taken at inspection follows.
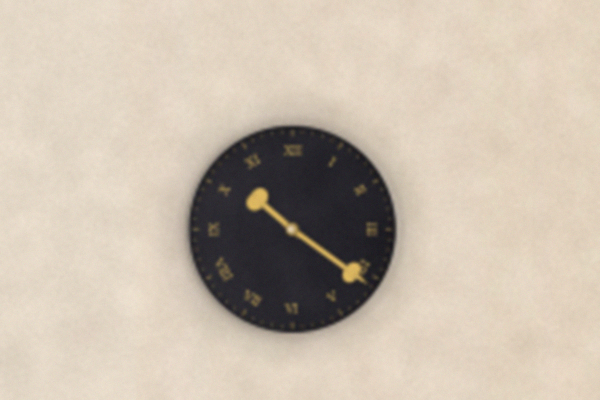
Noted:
**10:21**
